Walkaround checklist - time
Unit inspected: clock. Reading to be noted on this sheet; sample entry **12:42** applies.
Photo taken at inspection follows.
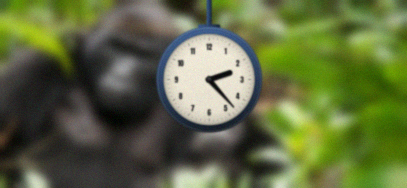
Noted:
**2:23**
